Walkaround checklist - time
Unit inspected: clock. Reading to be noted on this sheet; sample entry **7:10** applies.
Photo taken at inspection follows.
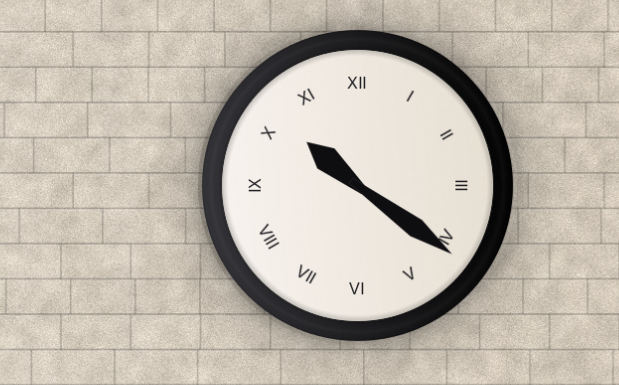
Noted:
**10:21**
